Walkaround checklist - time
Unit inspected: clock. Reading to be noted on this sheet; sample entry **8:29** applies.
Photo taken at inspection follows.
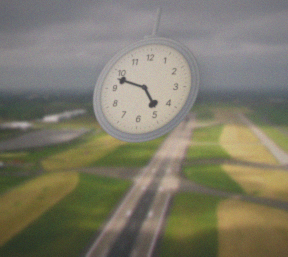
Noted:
**4:48**
